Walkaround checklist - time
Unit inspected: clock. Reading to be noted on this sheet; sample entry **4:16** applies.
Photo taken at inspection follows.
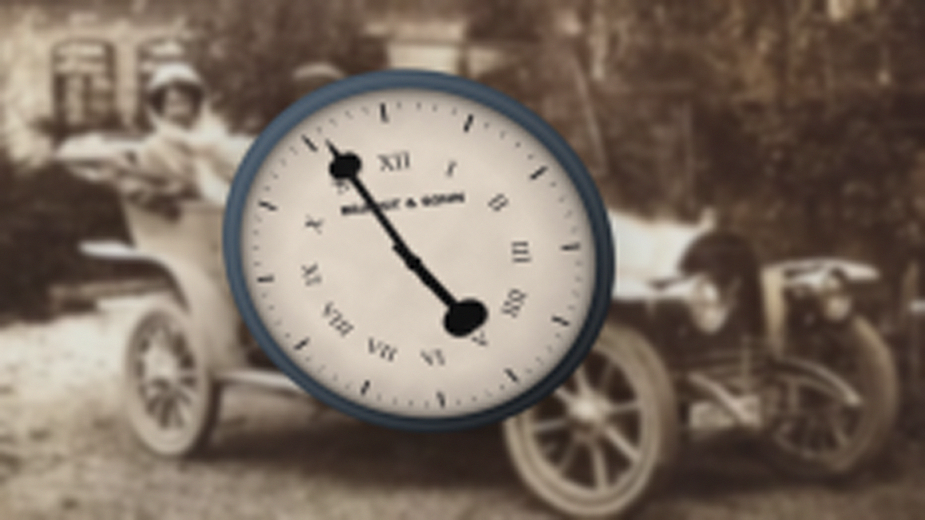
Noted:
**4:56**
